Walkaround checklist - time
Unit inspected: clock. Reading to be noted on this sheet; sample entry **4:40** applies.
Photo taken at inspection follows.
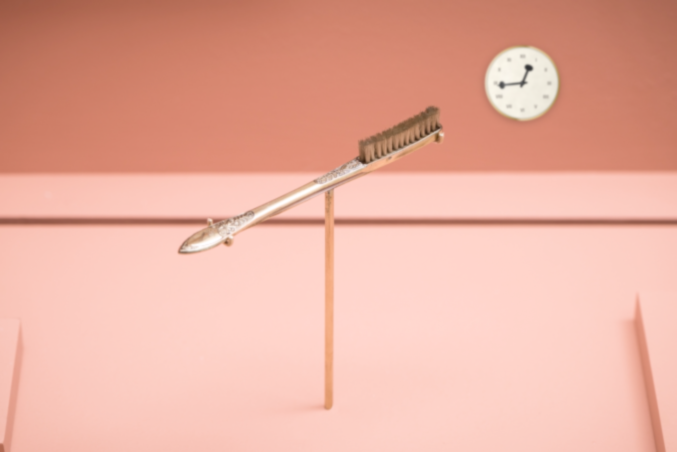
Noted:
**12:44**
